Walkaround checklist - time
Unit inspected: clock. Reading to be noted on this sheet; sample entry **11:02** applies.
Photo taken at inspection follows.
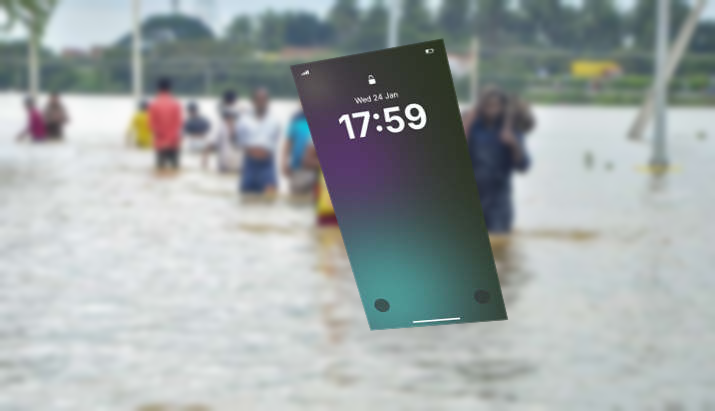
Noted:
**17:59**
